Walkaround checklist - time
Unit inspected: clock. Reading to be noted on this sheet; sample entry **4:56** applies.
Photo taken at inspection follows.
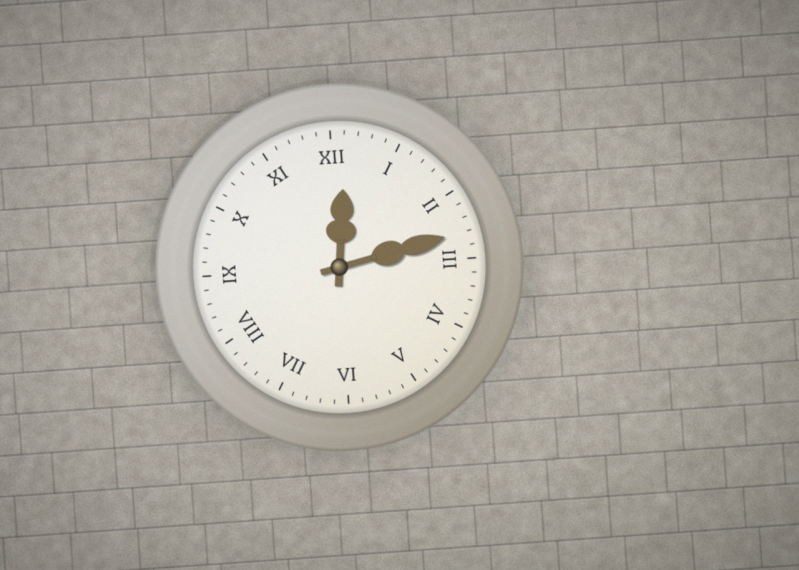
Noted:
**12:13**
